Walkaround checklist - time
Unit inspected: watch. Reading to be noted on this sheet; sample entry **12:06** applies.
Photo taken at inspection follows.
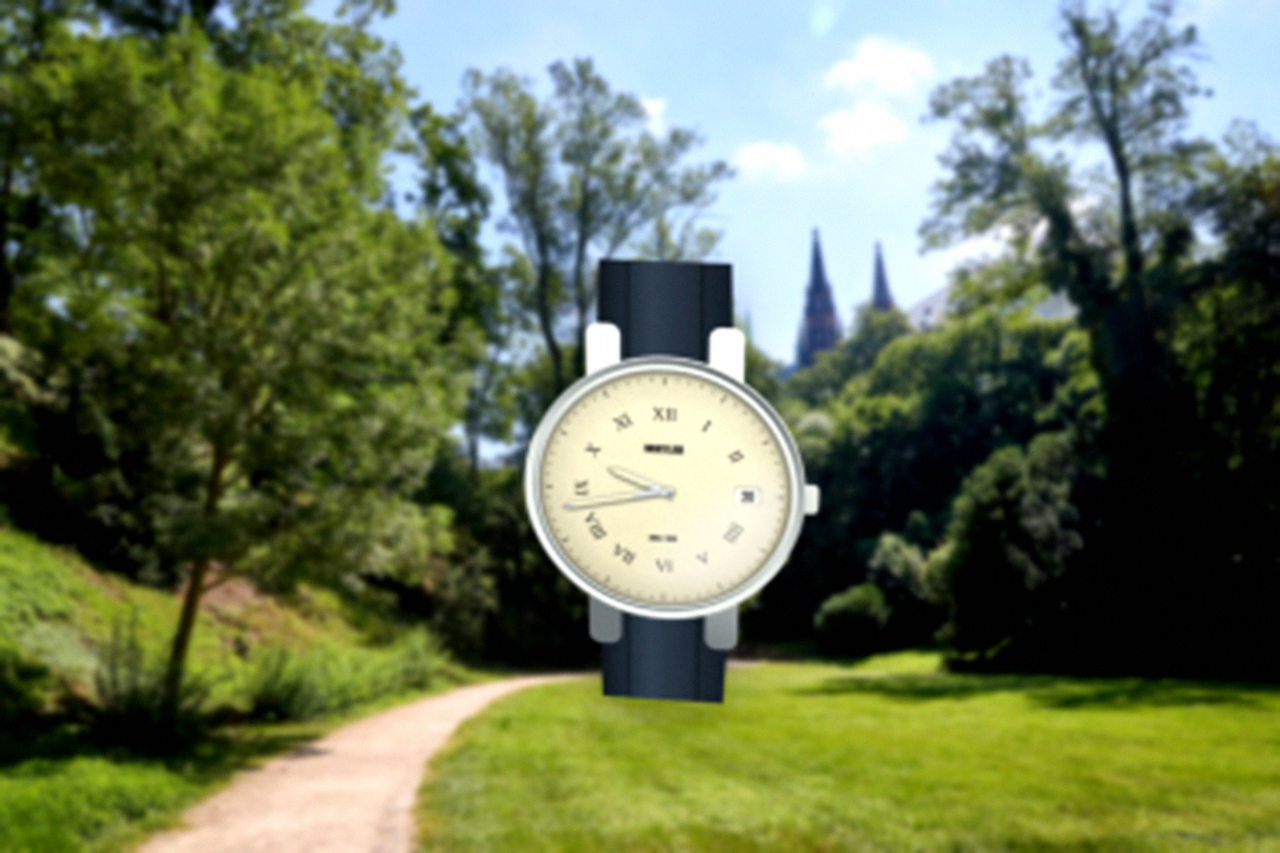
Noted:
**9:43**
